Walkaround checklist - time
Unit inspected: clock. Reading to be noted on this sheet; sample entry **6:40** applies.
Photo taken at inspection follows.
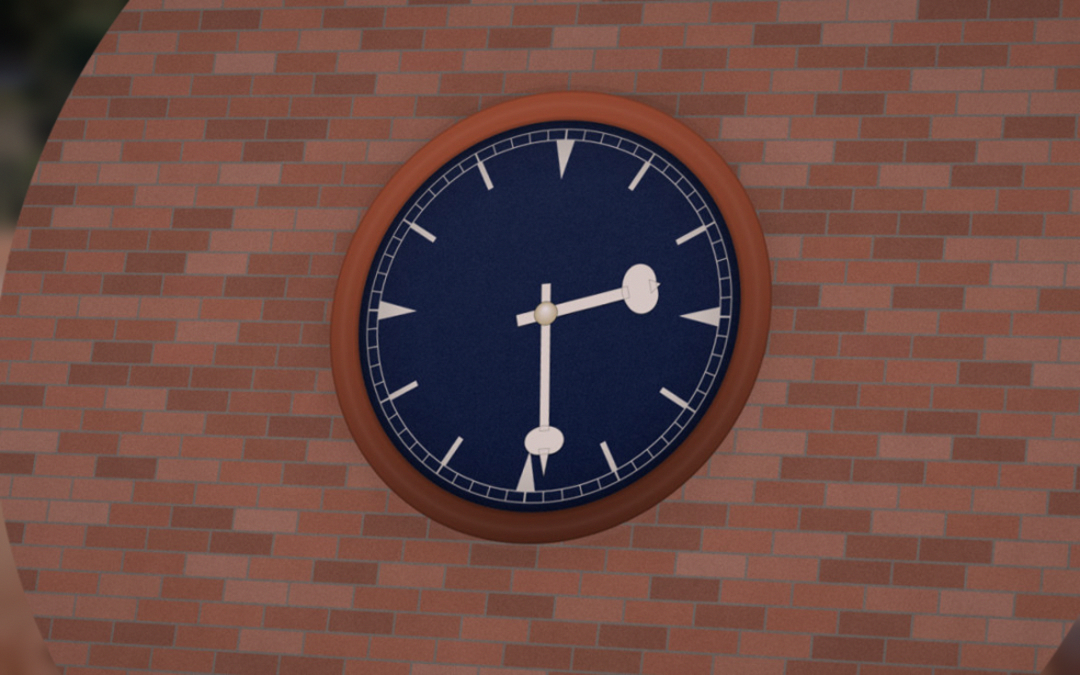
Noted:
**2:29**
